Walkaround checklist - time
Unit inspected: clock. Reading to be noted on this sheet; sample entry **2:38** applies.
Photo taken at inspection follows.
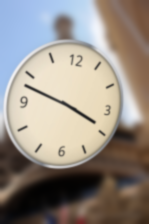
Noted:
**3:48**
